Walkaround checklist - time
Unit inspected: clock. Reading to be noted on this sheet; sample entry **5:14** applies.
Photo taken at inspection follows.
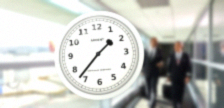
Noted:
**1:37**
